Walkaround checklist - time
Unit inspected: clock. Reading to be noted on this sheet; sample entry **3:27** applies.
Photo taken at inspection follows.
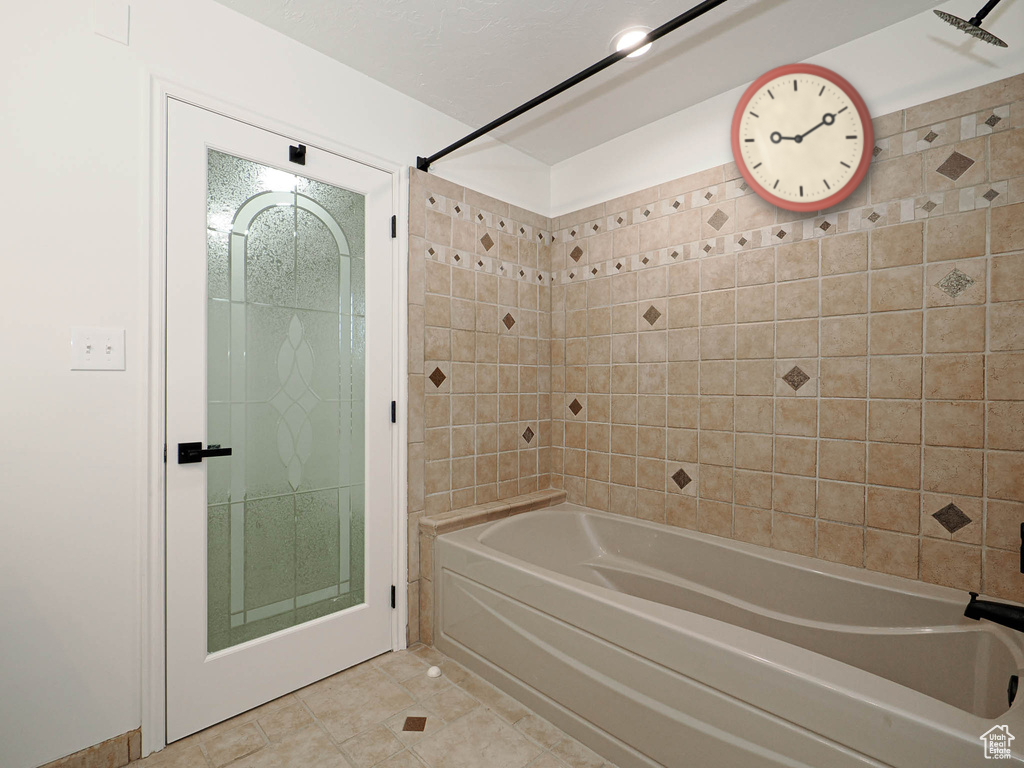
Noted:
**9:10**
